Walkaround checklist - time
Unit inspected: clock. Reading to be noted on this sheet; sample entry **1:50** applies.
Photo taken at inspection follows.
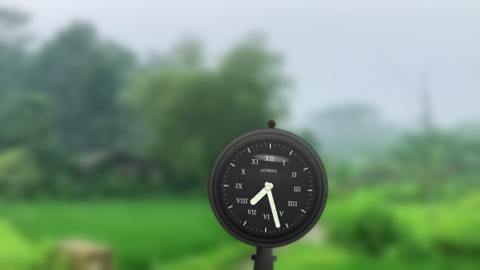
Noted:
**7:27**
